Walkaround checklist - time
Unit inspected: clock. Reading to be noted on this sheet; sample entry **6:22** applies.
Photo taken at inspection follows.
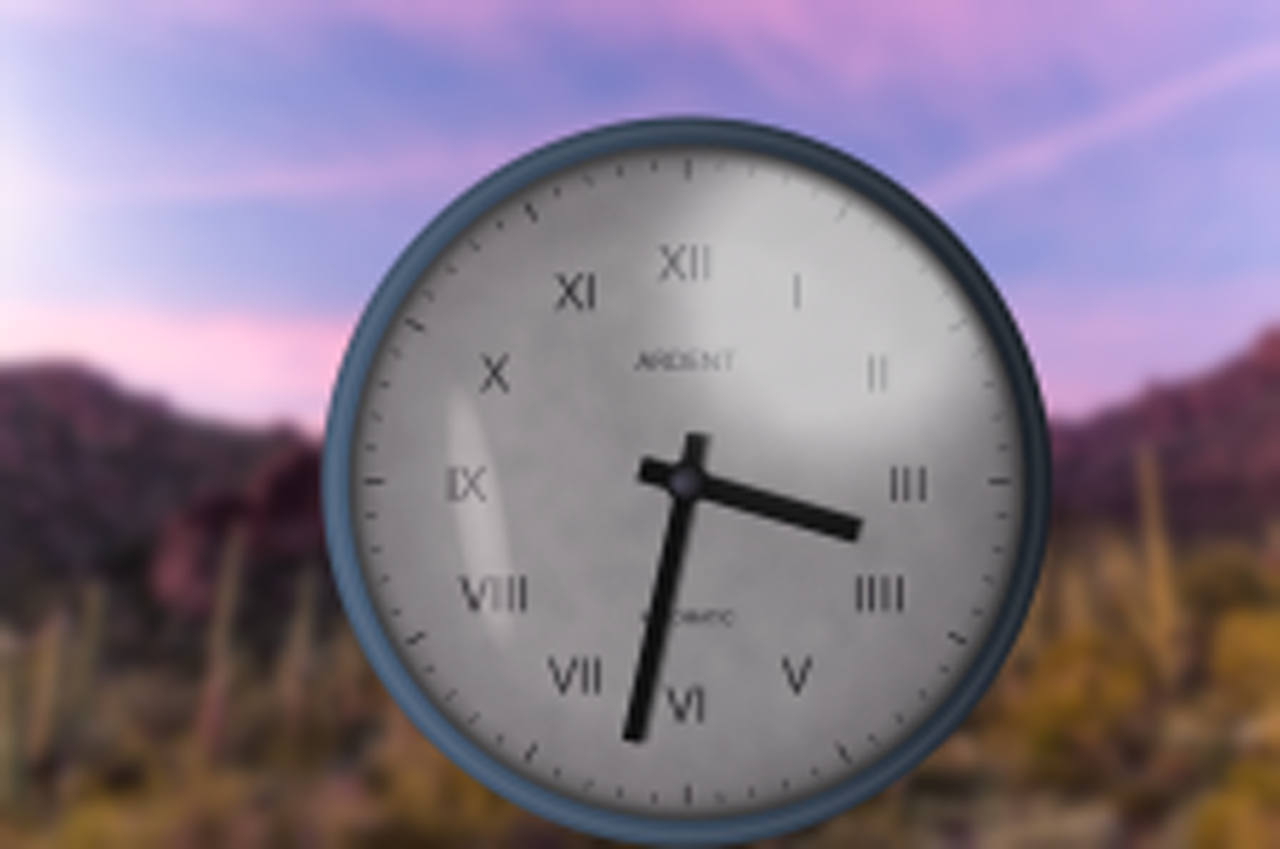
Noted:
**3:32**
